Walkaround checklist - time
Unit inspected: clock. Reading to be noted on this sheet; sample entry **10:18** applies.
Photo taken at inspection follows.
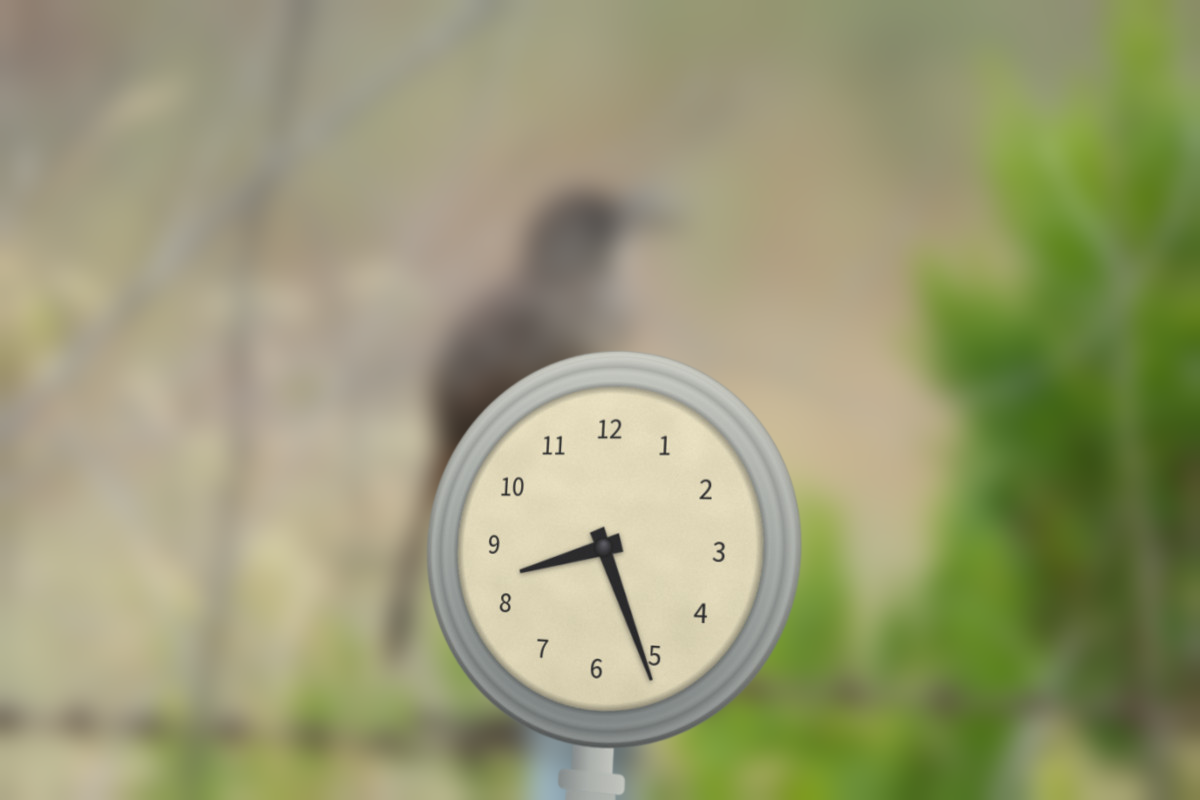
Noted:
**8:26**
